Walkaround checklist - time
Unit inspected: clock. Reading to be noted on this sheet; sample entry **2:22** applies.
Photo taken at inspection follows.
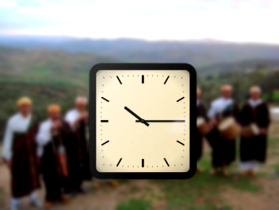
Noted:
**10:15**
